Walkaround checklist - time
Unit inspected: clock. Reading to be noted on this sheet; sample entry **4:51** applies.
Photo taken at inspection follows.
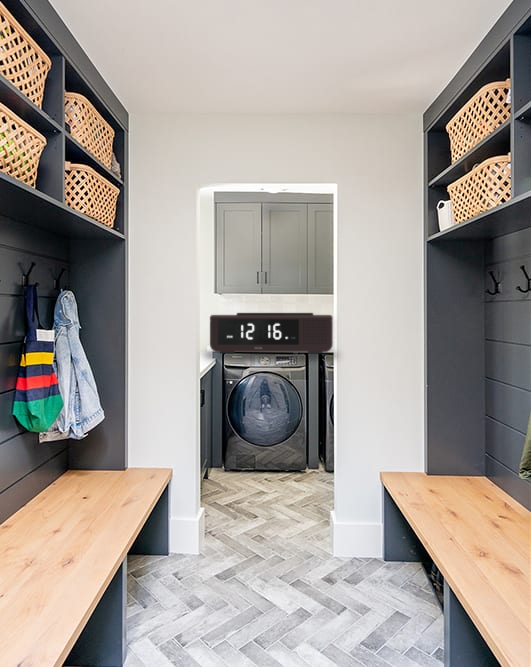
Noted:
**12:16**
